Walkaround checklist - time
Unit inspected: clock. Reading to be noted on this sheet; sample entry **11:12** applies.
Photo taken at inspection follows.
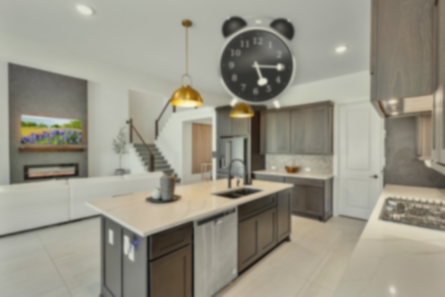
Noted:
**5:15**
